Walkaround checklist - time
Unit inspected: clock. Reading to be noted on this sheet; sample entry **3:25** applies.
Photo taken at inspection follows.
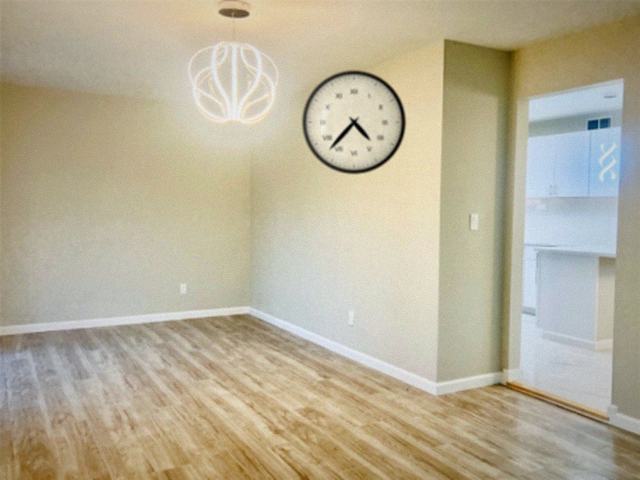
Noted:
**4:37**
